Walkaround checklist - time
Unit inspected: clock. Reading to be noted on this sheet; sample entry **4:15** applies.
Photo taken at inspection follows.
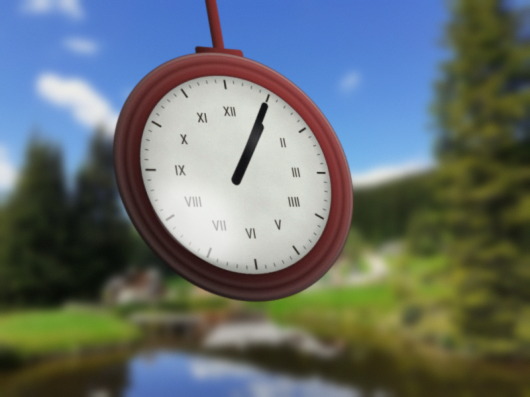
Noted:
**1:05**
